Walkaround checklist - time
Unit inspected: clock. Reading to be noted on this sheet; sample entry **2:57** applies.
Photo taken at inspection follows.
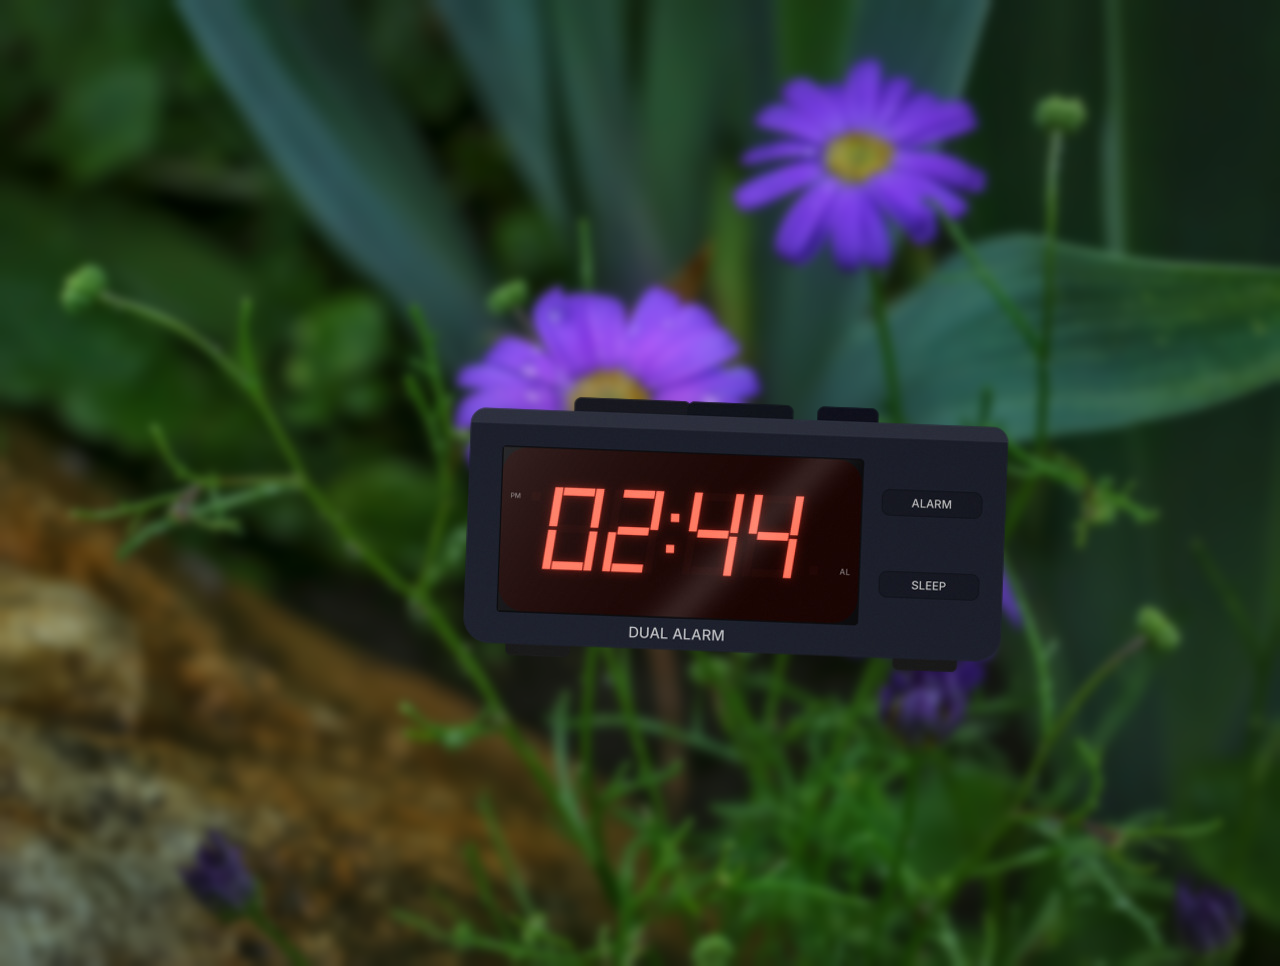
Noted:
**2:44**
